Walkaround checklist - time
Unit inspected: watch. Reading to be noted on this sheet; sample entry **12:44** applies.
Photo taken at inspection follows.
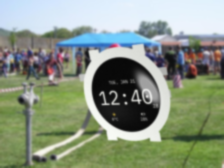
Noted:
**12:40**
